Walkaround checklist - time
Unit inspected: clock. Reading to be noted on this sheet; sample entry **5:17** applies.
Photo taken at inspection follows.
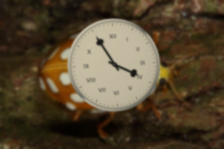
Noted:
**3:55**
